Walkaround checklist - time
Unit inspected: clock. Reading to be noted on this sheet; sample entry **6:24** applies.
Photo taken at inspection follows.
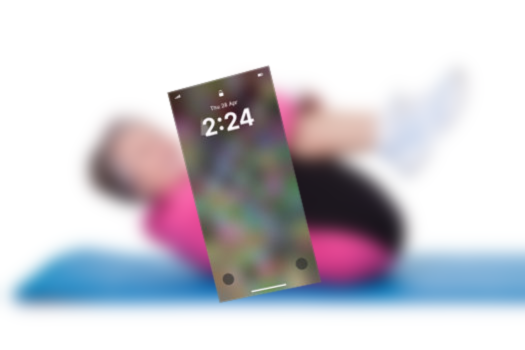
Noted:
**2:24**
